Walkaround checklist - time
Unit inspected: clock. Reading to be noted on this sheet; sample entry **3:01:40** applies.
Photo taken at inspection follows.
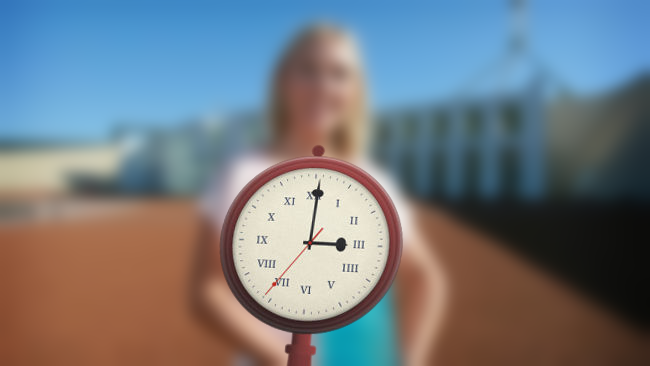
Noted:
**3:00:36**
